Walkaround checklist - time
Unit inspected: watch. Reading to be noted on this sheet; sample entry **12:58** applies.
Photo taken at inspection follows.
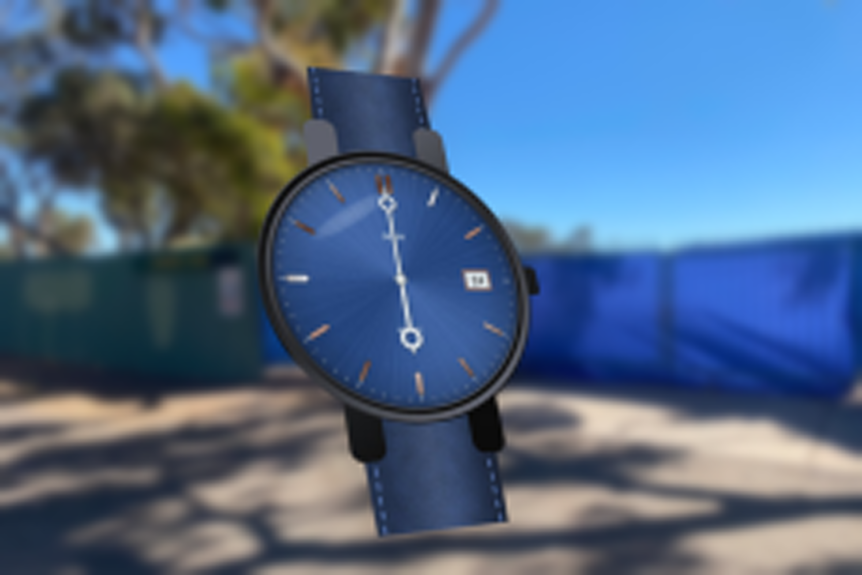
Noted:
**6:00**
